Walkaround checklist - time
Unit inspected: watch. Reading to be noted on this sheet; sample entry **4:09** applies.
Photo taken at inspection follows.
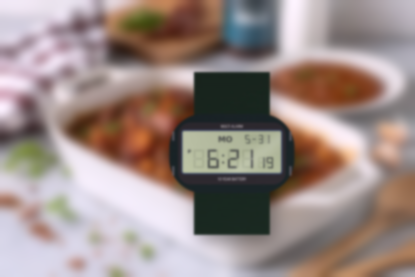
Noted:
**6:21**
